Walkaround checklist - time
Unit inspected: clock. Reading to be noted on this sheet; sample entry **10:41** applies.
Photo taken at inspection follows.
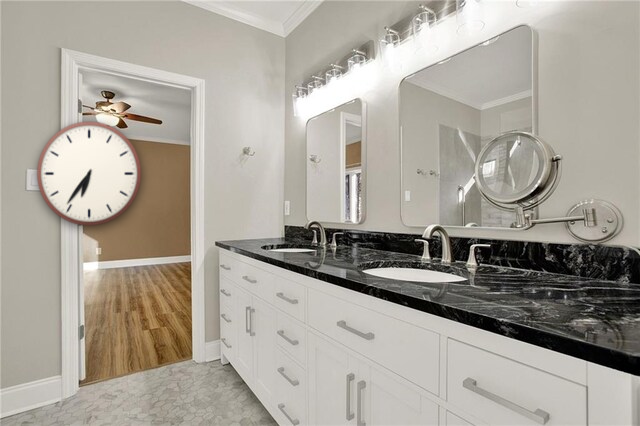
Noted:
**6:36**
